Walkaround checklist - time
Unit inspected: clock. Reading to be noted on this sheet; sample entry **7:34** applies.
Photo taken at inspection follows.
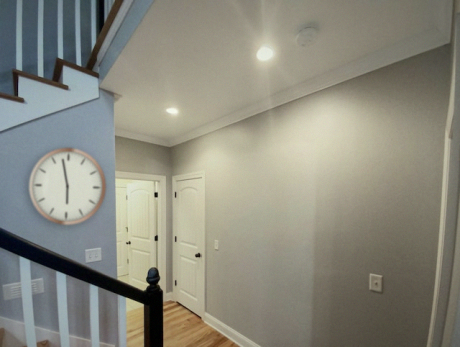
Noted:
**5:58**
